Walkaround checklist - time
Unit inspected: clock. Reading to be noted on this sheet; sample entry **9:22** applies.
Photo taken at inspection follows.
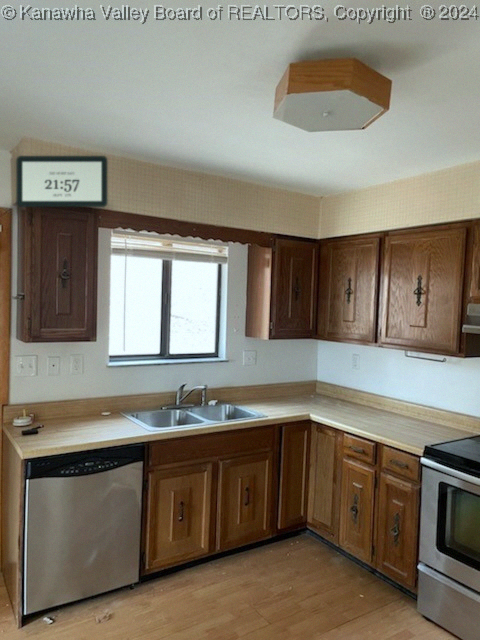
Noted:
**21:57**
